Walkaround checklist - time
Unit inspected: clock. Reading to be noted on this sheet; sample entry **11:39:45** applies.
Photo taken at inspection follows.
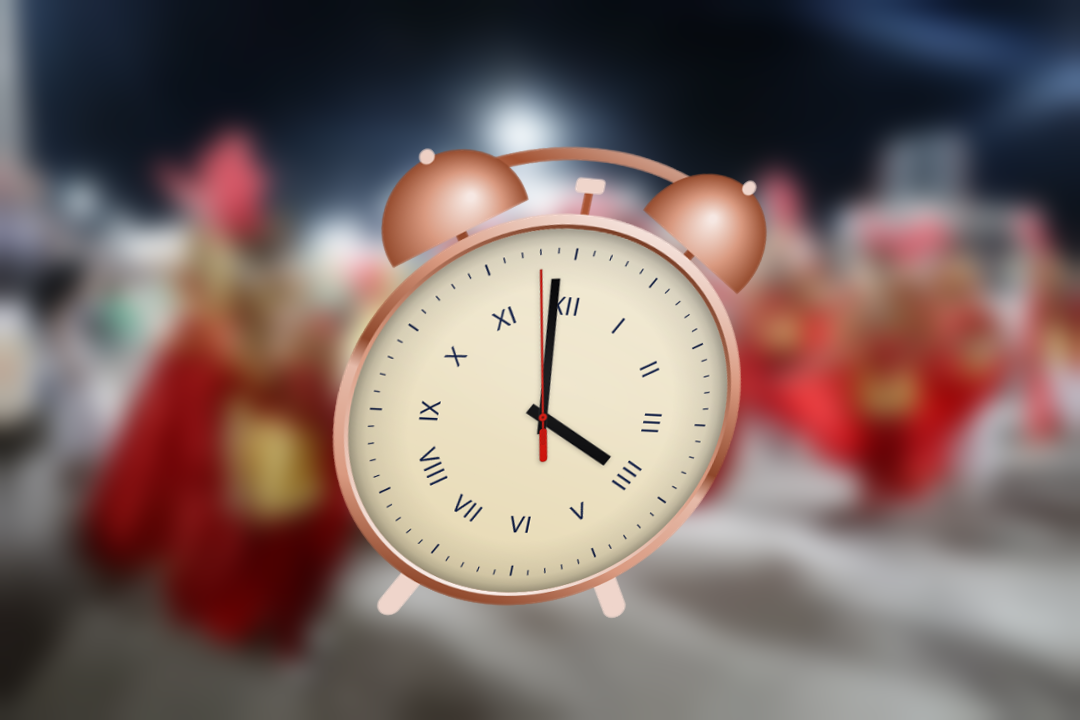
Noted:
**3:58:58**
